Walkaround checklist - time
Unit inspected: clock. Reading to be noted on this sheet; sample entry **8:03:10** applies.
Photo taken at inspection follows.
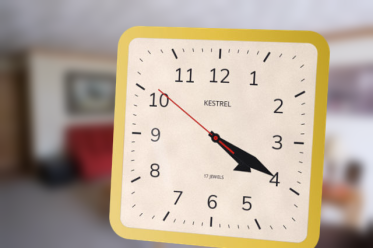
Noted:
**4:19:51**
